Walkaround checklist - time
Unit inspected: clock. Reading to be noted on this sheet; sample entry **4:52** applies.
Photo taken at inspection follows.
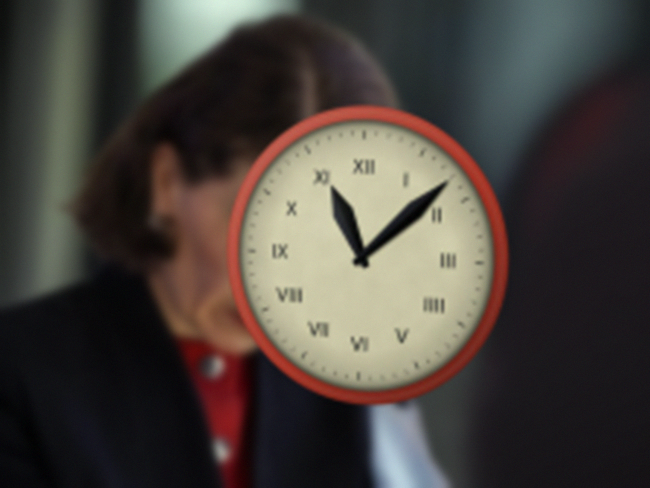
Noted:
**11:08**
